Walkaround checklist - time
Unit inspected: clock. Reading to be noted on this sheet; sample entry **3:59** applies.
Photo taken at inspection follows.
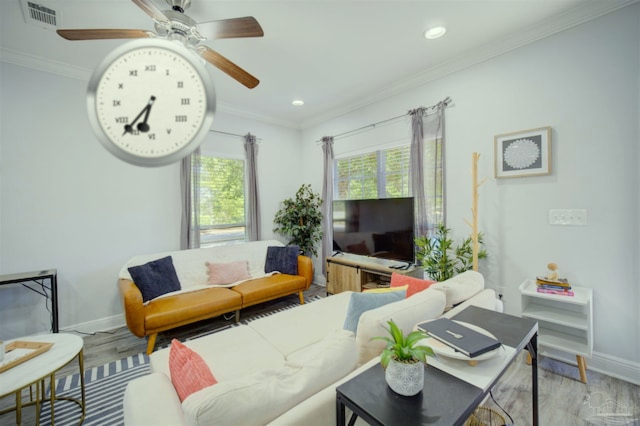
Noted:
**6:37**
